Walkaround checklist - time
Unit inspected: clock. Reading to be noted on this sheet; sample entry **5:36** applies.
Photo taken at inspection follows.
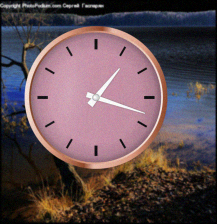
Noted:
**1:18**
